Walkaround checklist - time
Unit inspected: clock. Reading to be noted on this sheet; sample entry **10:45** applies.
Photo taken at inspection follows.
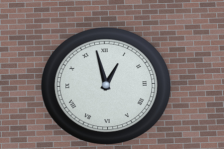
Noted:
**12:58**
